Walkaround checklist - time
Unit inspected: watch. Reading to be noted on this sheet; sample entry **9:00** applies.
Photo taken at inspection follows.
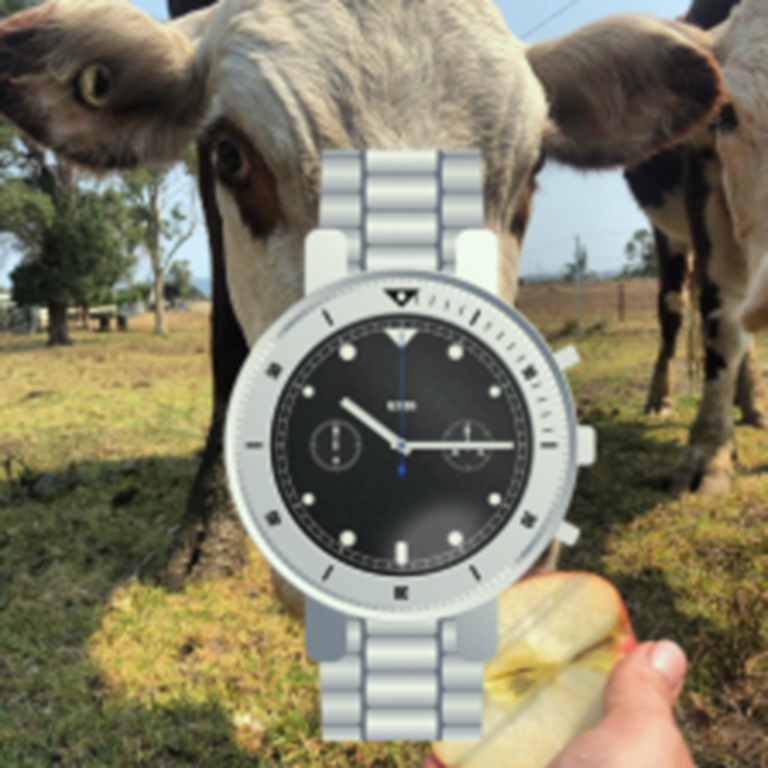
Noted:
**10:15**
